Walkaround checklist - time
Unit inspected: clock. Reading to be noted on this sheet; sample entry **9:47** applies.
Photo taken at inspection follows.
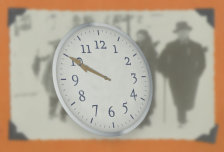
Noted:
**9:50**
